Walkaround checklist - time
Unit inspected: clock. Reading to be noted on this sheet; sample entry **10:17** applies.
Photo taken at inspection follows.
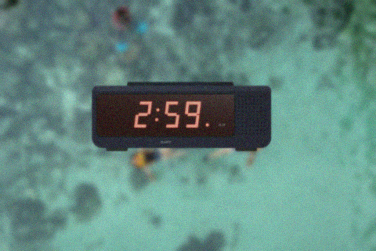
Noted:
**2:59**
